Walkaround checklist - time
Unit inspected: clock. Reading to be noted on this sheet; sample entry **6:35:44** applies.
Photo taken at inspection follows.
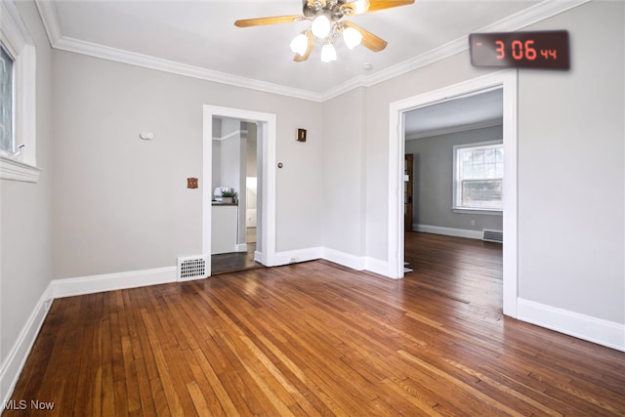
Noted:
**3:06:44**
